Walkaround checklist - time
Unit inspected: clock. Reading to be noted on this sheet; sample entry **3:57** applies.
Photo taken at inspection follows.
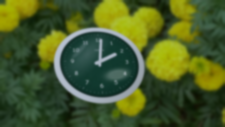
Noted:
**2:01**
